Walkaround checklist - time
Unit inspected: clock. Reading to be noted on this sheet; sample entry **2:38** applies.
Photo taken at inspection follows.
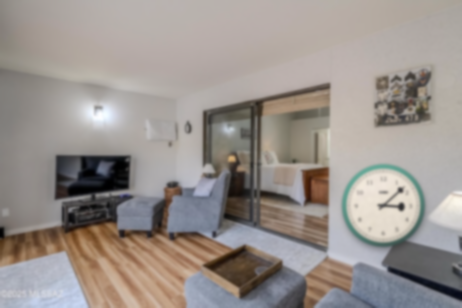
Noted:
**3:08**
